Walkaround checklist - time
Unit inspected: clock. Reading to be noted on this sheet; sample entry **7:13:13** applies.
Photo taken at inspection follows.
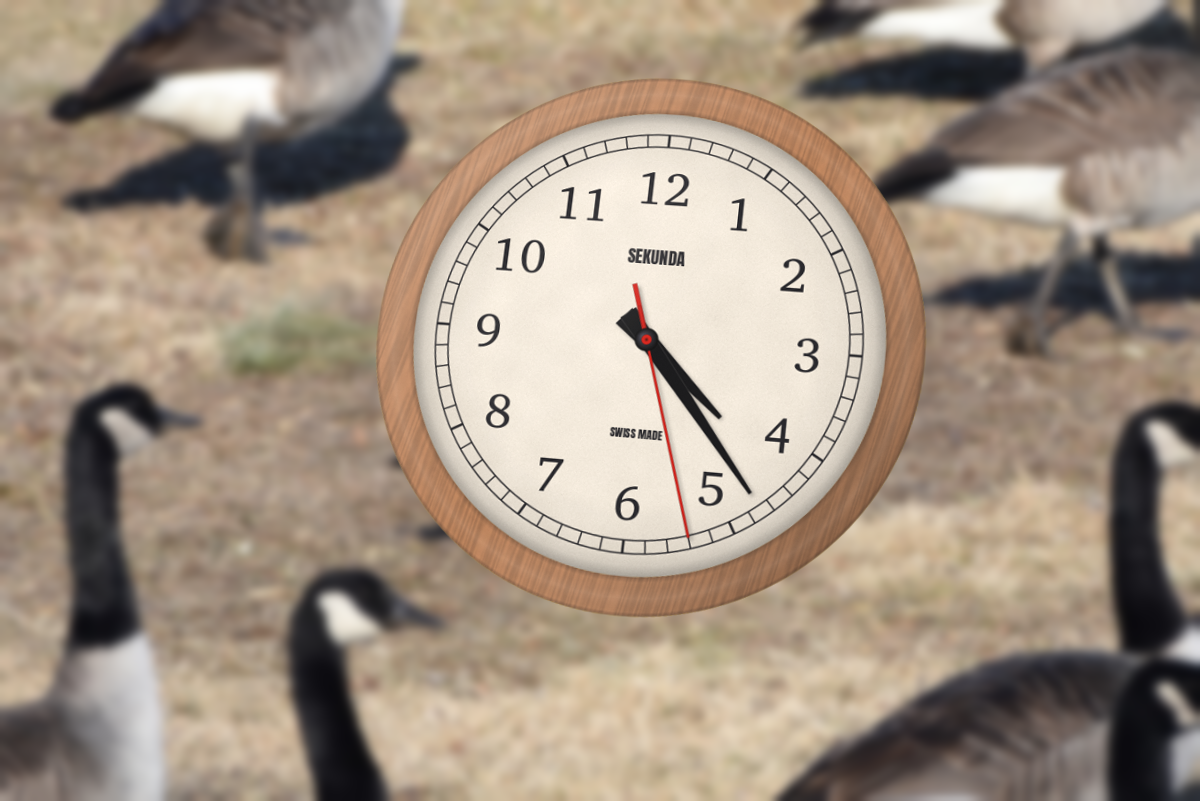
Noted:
**4:23:27**
